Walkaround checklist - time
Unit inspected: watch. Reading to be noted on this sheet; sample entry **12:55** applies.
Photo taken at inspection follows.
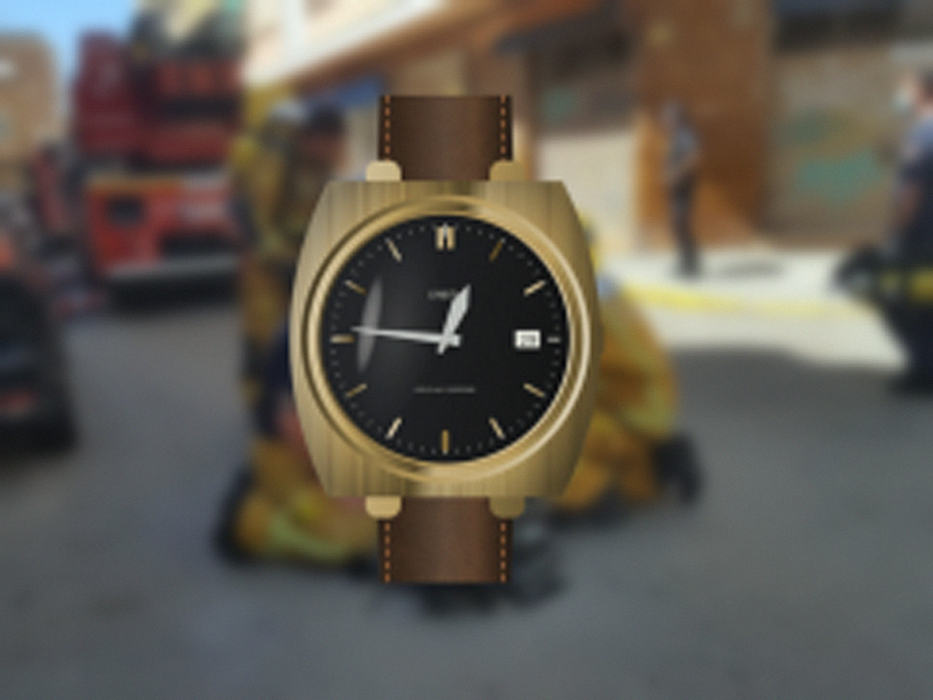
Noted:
**12:46**
